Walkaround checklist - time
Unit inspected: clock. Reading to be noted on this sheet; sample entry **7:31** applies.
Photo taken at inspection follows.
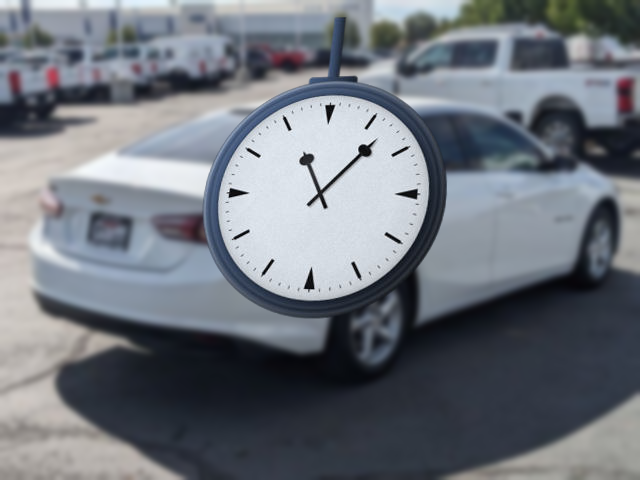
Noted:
**11:07**
